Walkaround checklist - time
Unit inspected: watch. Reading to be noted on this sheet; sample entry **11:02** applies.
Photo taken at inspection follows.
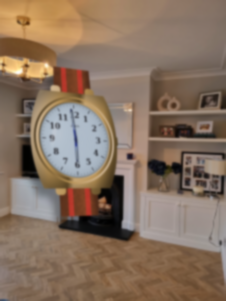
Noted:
**5:59**
